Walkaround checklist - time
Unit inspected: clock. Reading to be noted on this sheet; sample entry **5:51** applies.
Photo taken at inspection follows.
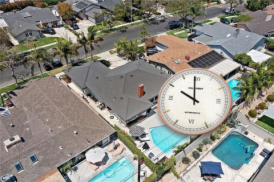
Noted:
**9:59**
